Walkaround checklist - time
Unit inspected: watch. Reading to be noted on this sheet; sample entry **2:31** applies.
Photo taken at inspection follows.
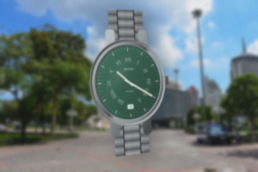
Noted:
**10:20**
